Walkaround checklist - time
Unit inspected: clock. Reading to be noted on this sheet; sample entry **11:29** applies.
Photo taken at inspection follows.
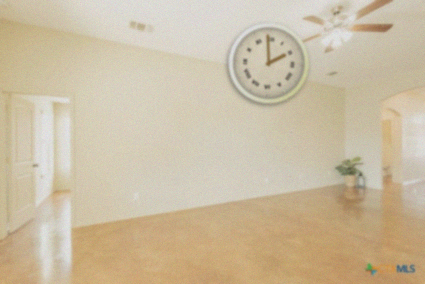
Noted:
**1:59**
